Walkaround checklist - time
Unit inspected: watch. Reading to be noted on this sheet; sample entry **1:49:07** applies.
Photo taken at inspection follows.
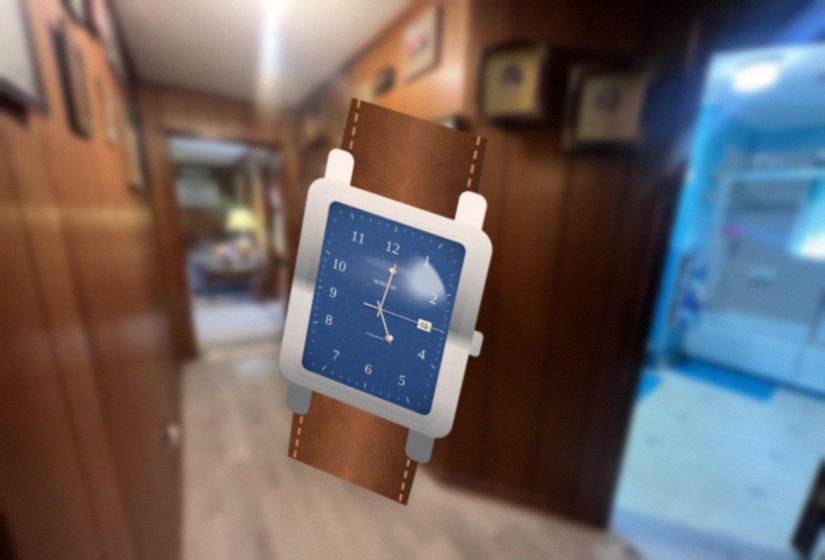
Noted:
**5:01:15**
